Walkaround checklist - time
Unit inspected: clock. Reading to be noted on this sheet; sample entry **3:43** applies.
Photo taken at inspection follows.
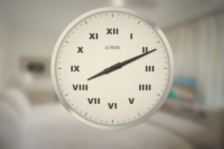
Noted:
**8:11**
